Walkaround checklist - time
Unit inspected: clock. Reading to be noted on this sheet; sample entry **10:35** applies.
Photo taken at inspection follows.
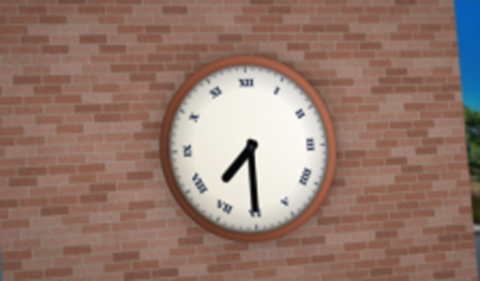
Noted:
**7:30**
